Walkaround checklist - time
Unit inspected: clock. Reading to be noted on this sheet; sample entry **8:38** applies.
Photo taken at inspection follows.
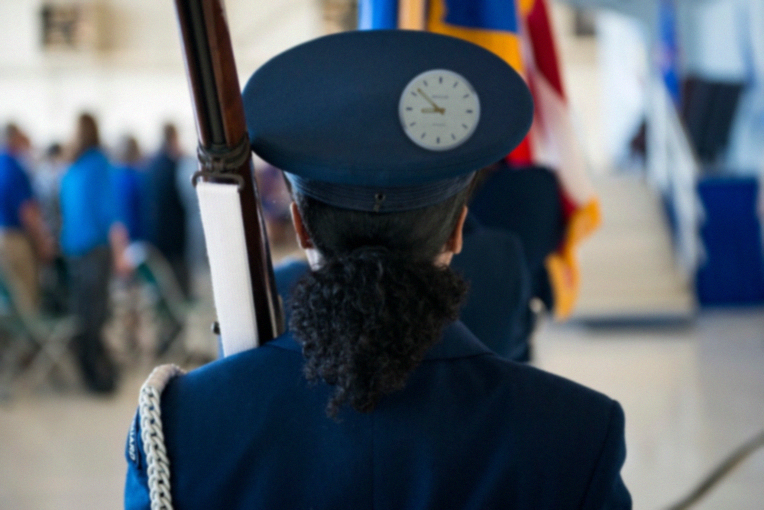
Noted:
**8:52**
